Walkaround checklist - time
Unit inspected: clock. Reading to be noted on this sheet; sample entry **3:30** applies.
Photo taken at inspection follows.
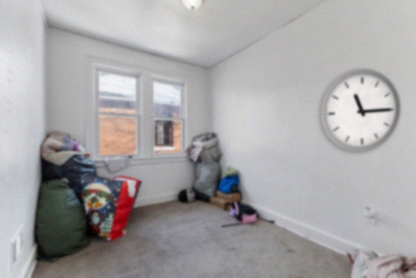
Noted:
**11:15**
